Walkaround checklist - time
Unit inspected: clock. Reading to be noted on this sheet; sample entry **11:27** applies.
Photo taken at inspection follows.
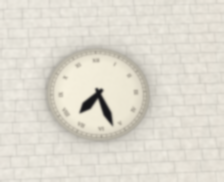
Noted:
**7:27**
